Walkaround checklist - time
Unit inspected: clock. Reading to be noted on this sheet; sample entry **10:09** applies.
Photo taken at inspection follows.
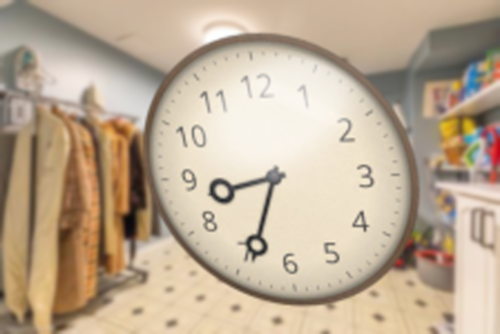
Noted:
**8:34**
